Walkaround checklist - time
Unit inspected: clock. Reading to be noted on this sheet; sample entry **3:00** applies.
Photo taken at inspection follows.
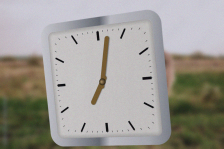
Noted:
**7:02**
